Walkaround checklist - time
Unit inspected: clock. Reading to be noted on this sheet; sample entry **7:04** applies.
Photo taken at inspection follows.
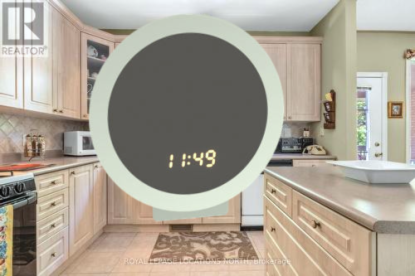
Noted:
**11:49**
